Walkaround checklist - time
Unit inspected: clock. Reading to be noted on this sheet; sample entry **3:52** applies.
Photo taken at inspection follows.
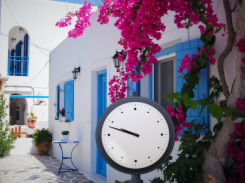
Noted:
**9:48**
